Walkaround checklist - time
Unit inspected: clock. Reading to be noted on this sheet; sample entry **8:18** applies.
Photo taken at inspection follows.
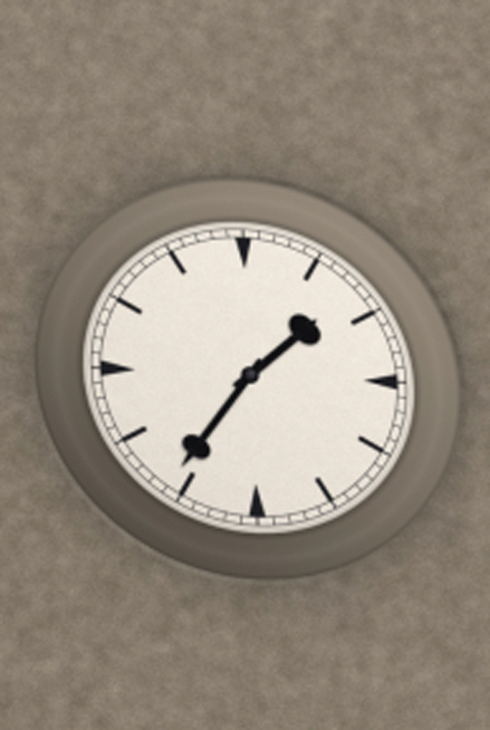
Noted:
**1:36**
